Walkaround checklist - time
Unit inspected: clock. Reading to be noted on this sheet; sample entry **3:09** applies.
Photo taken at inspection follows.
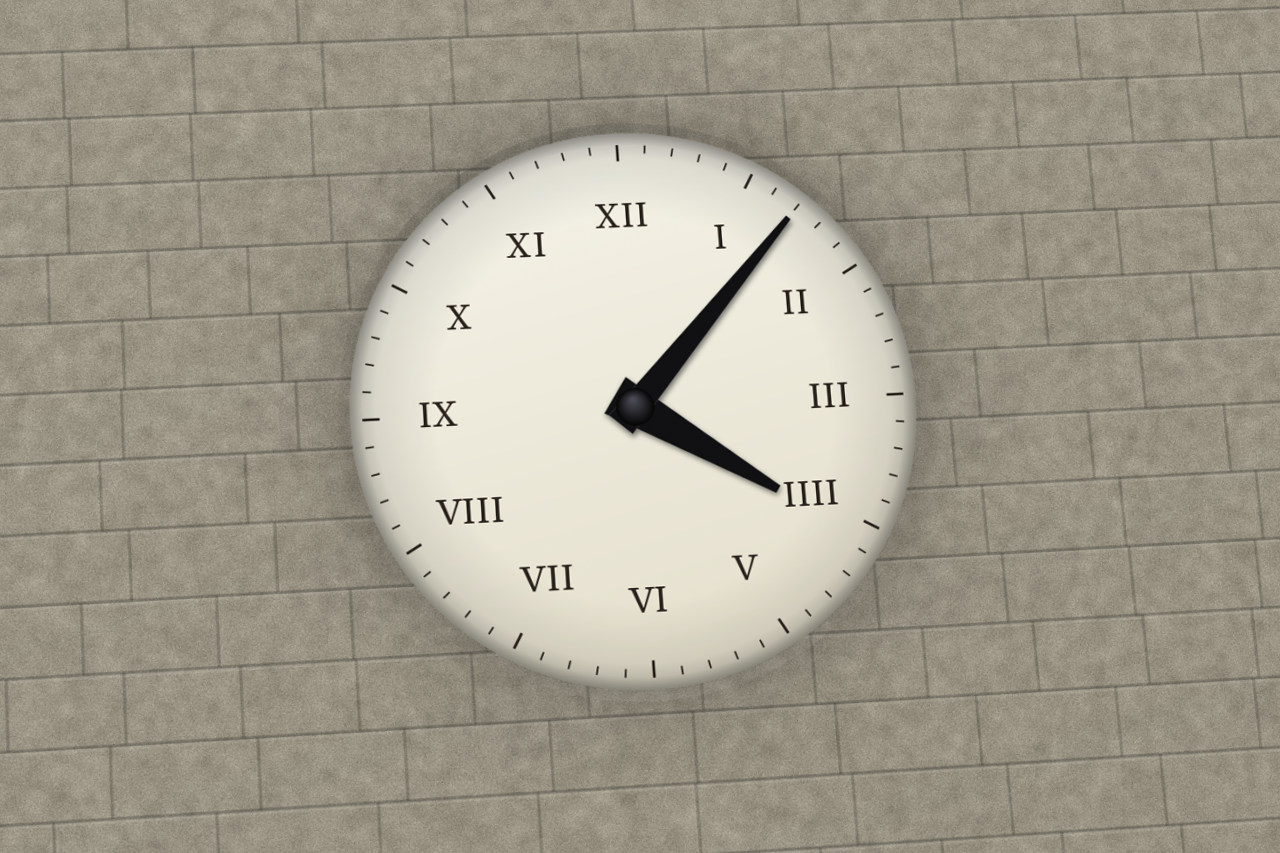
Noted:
**4:07**
